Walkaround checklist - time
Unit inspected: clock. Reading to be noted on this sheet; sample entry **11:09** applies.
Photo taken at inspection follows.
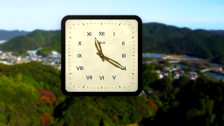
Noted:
**11:20**
